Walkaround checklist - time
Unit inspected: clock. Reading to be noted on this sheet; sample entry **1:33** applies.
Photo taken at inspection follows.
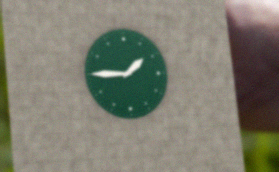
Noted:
**1:45**
